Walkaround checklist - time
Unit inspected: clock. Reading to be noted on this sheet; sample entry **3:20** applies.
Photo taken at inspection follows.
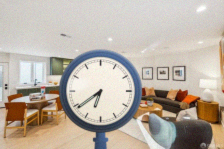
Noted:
**6:39**
